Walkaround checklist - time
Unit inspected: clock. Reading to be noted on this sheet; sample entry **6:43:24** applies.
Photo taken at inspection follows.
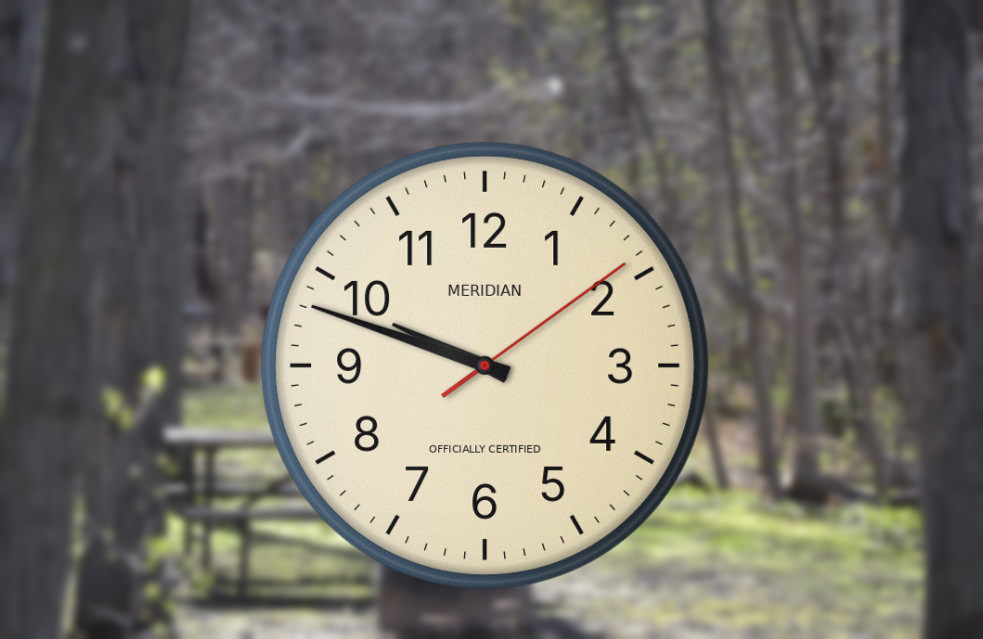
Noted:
**9:48:09**
